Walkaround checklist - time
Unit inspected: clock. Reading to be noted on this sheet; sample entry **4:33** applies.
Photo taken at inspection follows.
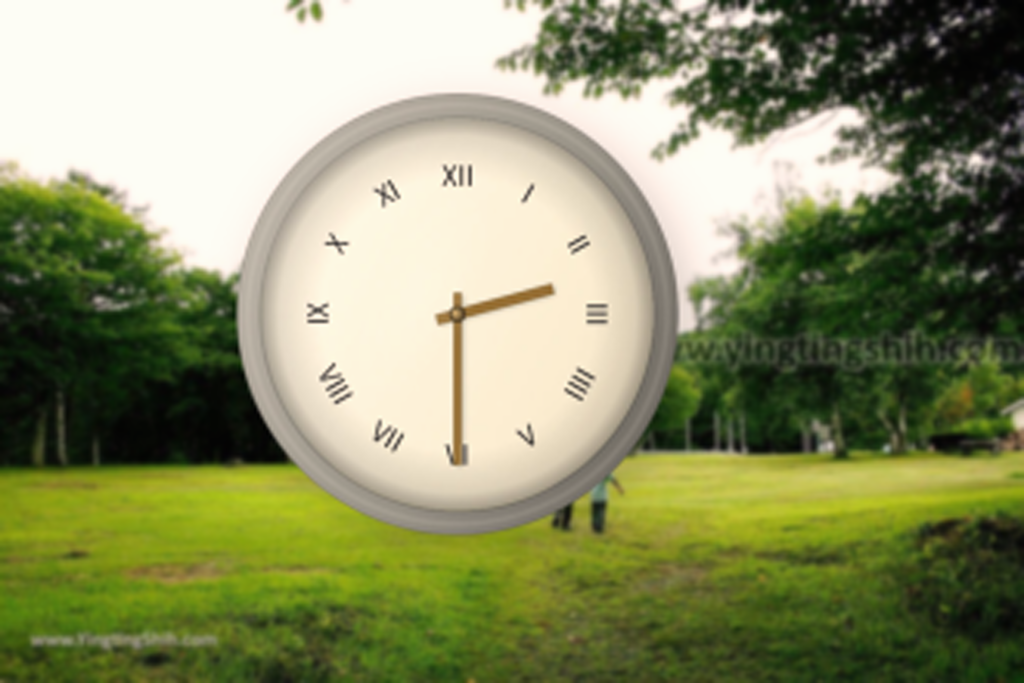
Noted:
**2:30**
